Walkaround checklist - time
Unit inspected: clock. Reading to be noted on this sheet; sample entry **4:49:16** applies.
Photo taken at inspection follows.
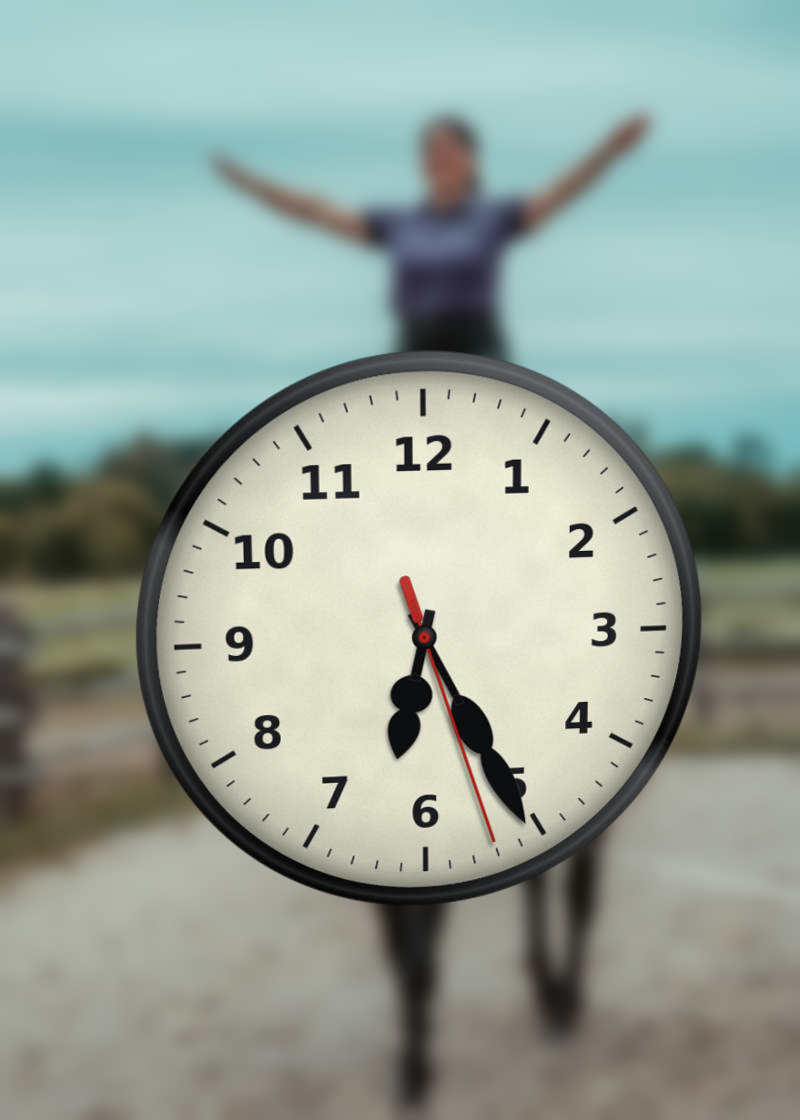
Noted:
**6:25:27**
